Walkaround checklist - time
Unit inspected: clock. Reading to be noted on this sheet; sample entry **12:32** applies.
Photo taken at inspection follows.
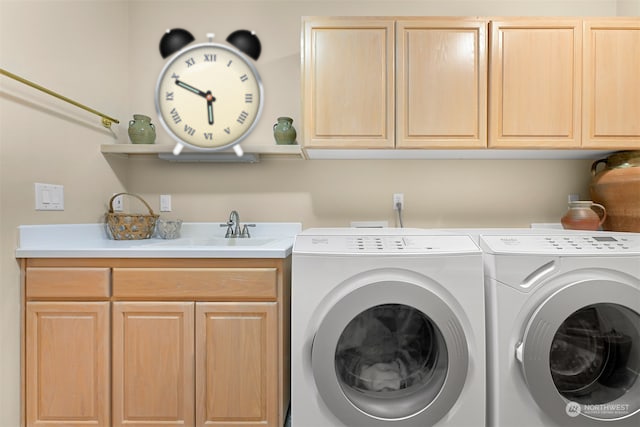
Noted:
**5:49**
